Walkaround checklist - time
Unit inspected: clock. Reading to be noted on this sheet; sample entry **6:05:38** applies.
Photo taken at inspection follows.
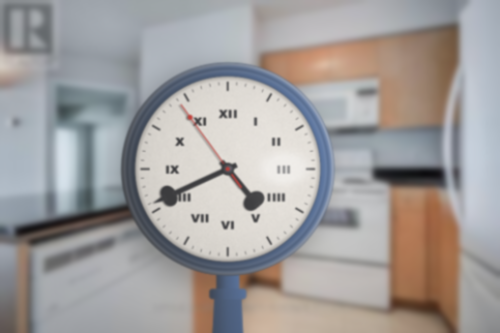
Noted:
**4:40:54**
